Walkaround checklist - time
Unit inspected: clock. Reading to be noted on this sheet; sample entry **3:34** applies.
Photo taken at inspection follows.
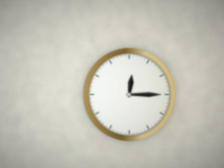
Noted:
**12:15**
